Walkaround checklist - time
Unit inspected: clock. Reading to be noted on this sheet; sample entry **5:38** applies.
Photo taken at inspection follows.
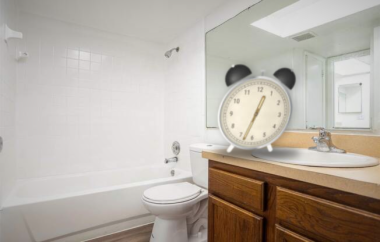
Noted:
**12:33**
